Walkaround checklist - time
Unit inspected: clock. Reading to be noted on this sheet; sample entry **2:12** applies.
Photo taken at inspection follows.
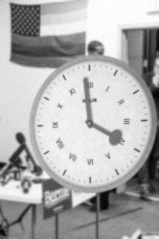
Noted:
**3:59**
